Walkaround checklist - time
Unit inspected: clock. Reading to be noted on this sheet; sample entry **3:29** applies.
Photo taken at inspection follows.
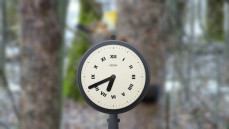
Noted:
**6:41**
